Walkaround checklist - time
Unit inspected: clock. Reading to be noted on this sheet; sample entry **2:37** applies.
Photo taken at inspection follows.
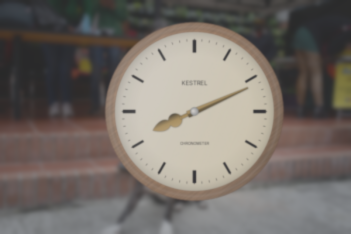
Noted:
**8:11**
